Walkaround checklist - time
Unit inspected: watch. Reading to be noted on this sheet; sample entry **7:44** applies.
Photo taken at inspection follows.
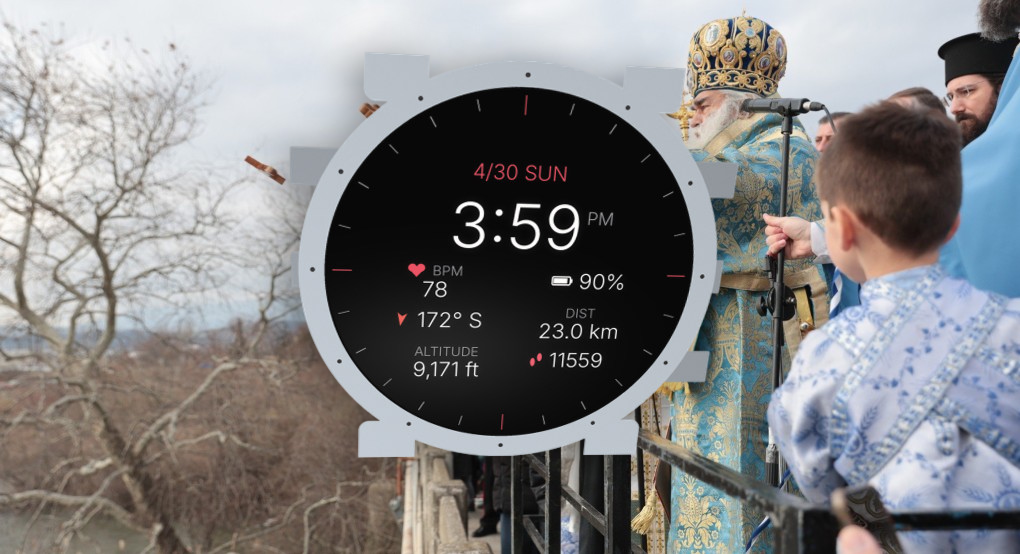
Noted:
**3:59**
